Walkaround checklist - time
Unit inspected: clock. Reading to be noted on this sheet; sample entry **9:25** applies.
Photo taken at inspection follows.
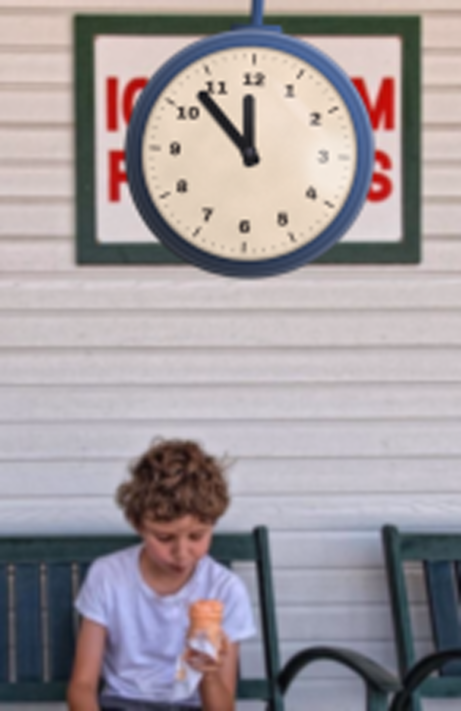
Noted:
**11:53**
